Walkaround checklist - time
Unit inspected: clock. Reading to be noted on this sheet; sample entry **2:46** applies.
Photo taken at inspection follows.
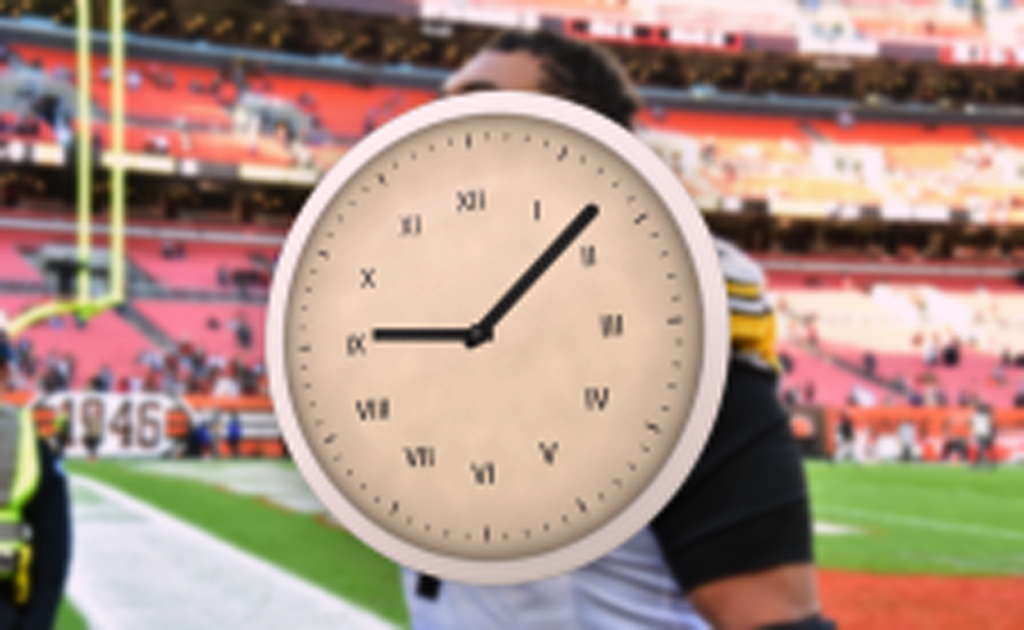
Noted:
**9:08**
